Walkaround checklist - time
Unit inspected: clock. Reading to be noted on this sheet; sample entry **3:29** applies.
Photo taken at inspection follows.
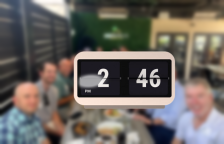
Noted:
**2:46**
